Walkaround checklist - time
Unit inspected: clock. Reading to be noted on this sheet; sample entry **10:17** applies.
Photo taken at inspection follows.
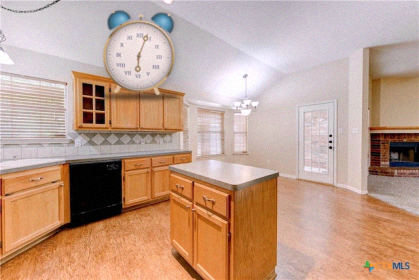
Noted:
**6:03**
